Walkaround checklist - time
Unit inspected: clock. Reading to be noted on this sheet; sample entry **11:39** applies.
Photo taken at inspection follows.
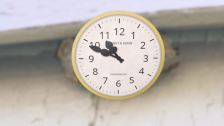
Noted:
**10:49**
